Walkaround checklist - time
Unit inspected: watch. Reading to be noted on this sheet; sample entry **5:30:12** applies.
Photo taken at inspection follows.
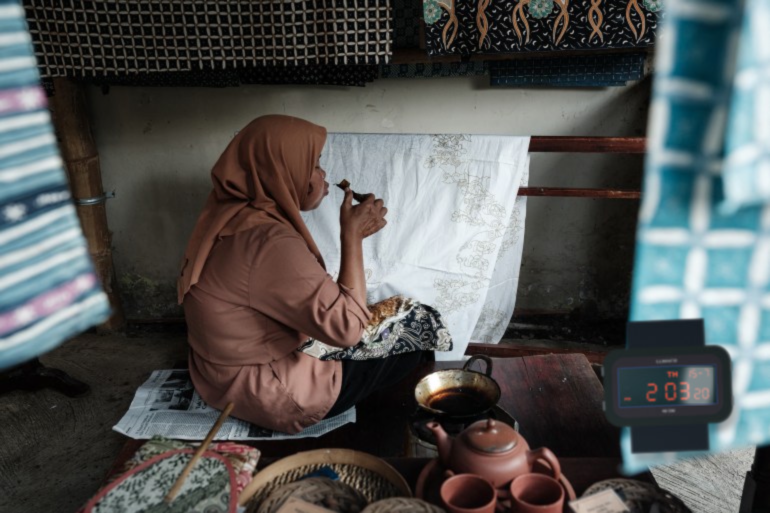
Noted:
**2:03:20**
